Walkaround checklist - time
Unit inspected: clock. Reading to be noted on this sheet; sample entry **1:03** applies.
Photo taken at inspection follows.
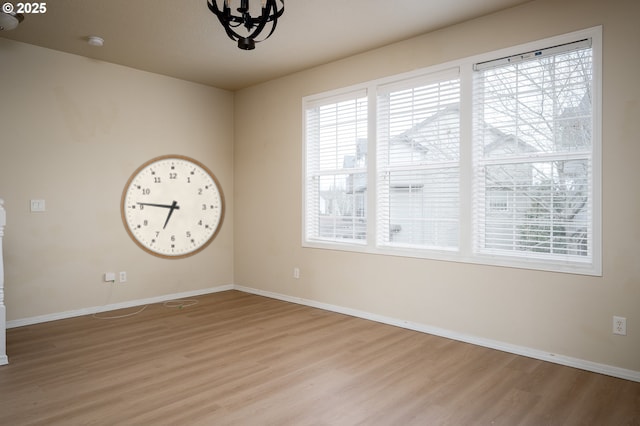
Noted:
**6:46**
